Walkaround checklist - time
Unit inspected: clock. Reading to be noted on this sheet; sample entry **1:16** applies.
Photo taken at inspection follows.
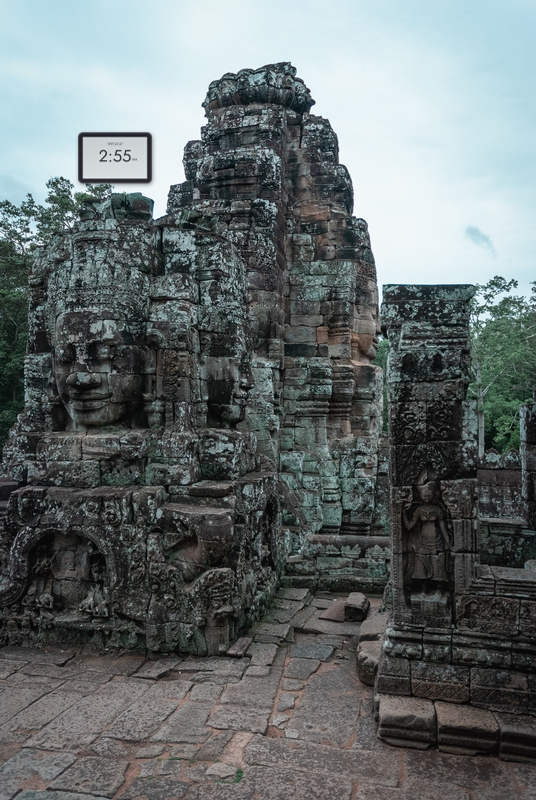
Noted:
**2:55**
